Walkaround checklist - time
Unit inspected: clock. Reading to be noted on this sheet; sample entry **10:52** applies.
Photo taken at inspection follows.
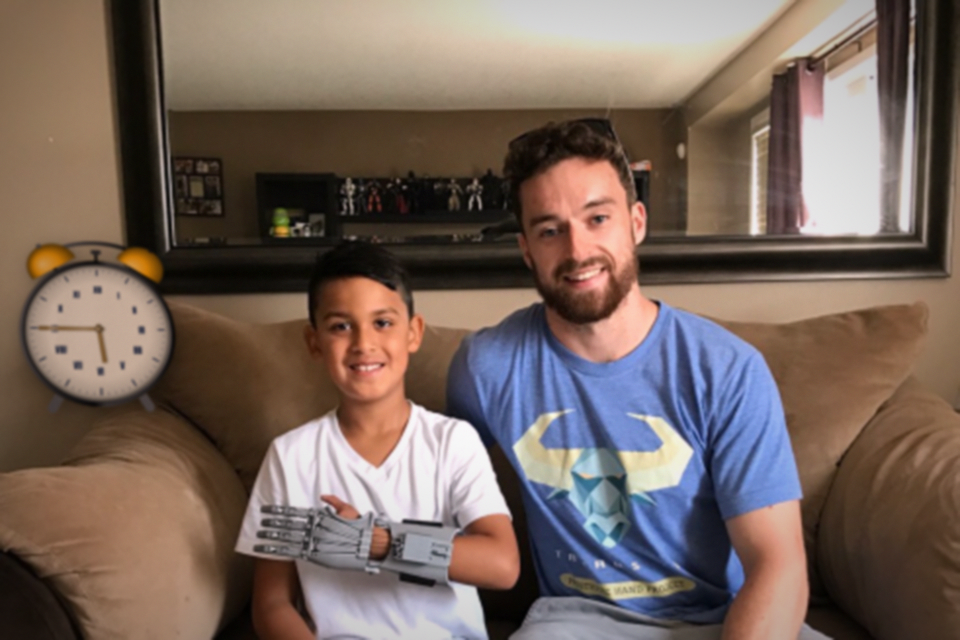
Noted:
**5:45**
